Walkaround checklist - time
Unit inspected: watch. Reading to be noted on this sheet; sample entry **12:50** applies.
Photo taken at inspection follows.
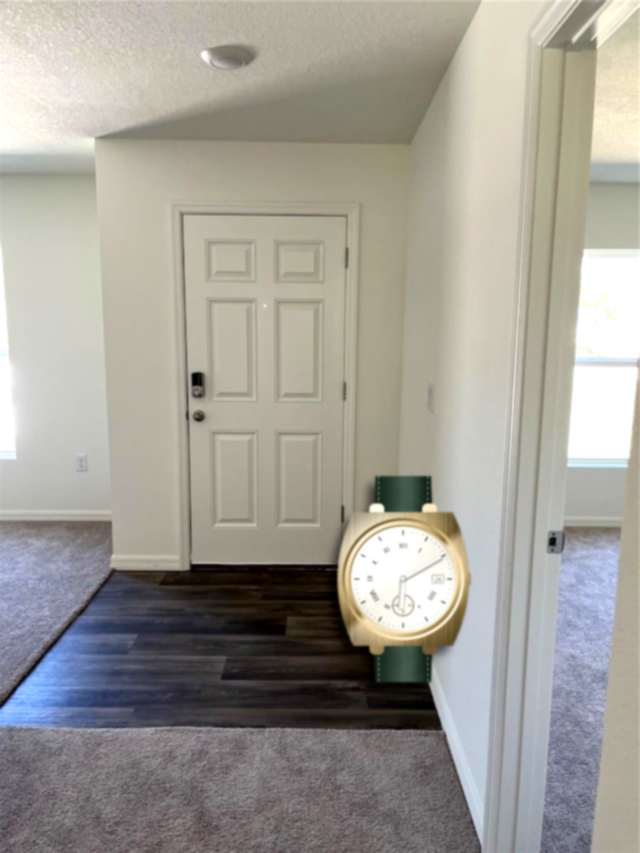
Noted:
**6:10**
